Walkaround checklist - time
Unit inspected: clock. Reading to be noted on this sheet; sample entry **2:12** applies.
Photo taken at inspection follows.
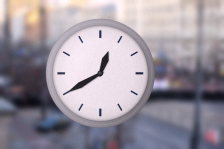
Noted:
**12:40**
